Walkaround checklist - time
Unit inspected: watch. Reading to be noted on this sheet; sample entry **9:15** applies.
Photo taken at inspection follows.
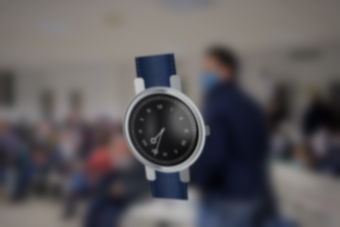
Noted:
**7:34**
